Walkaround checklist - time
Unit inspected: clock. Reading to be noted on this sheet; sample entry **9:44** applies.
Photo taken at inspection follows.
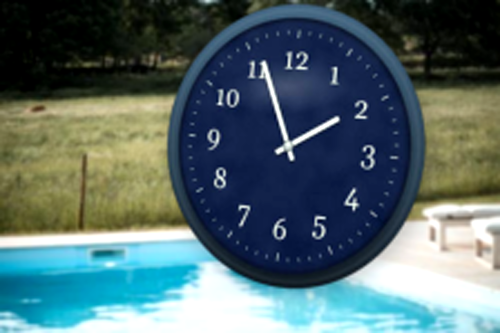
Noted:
**1:56**
